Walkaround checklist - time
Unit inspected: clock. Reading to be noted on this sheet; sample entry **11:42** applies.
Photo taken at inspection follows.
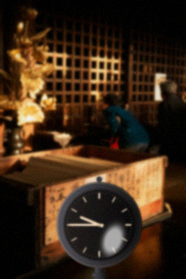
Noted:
**9:45**
